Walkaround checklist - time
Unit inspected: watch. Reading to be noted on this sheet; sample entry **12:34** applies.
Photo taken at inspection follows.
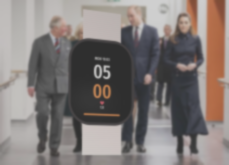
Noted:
**5:00**
